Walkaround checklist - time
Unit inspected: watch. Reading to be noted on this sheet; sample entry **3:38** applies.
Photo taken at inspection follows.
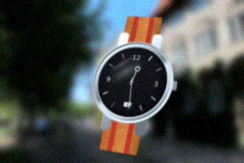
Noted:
**12:29**
